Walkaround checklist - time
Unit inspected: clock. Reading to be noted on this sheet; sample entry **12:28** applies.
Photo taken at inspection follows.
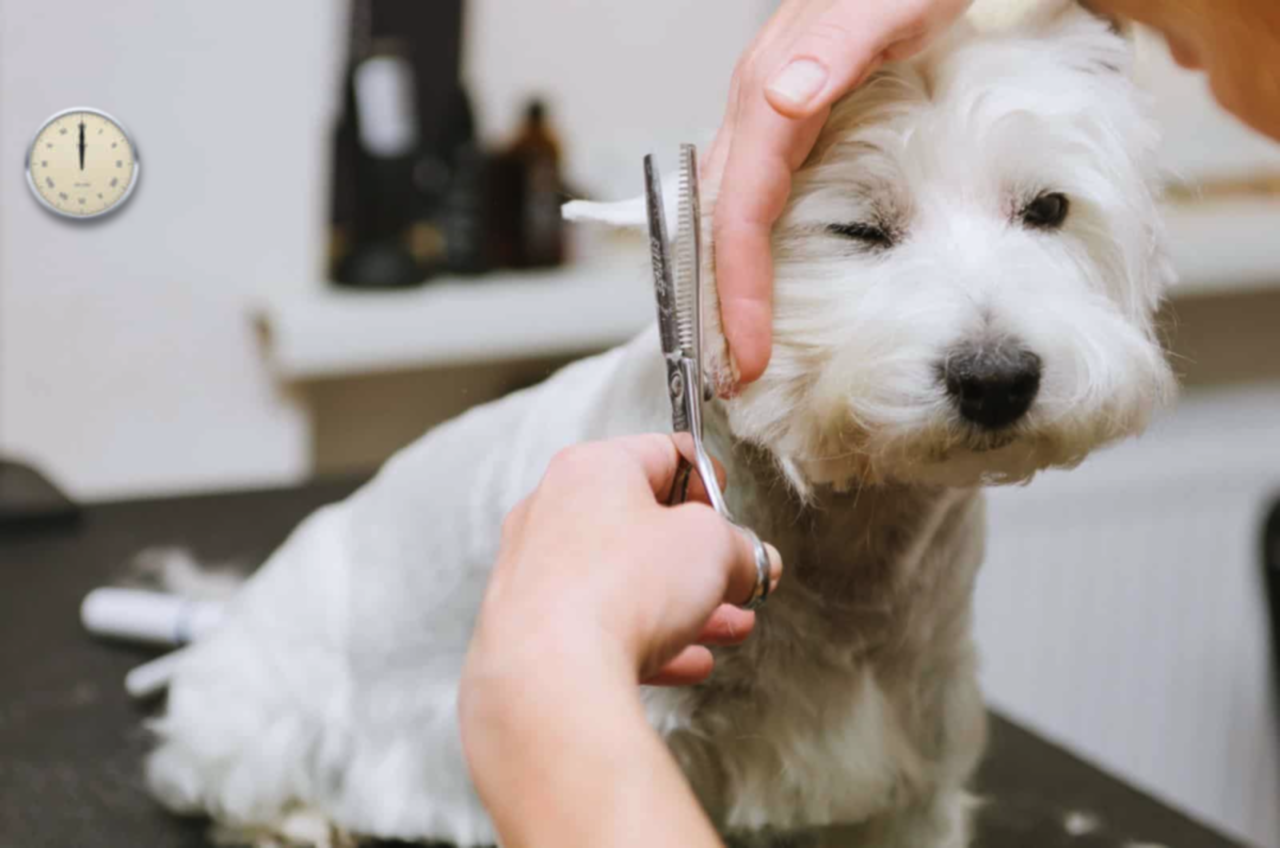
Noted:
**12:00**
